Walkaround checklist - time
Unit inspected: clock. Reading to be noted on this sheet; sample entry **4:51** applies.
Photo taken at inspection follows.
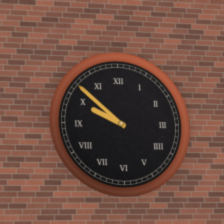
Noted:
**9:52**
